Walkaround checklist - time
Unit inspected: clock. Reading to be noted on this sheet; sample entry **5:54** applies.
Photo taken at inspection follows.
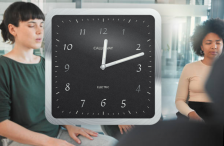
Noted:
**12:12**
